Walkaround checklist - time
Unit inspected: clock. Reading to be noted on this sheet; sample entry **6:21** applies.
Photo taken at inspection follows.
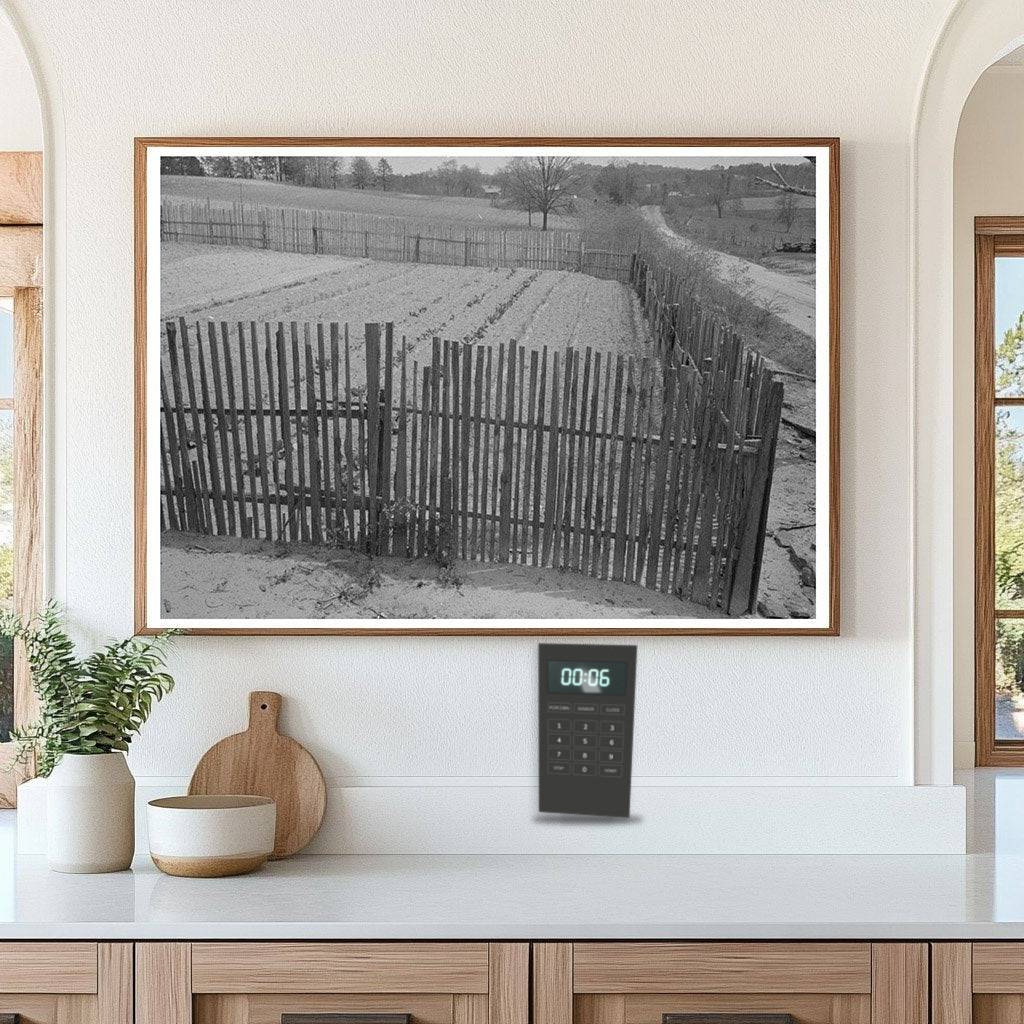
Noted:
**0:06**
